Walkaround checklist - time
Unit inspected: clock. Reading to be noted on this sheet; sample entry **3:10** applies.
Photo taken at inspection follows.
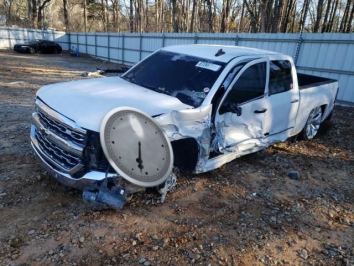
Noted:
**6:32**
